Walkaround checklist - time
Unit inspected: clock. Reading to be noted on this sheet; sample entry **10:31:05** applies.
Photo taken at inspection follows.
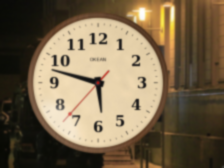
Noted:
**5:47:37**
